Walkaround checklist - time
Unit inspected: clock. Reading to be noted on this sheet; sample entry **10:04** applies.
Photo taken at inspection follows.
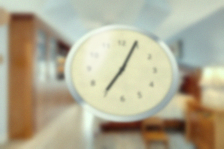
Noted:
**7:04**
